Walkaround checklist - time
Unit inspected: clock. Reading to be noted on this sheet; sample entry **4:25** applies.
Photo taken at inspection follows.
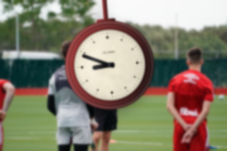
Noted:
**8:49**
